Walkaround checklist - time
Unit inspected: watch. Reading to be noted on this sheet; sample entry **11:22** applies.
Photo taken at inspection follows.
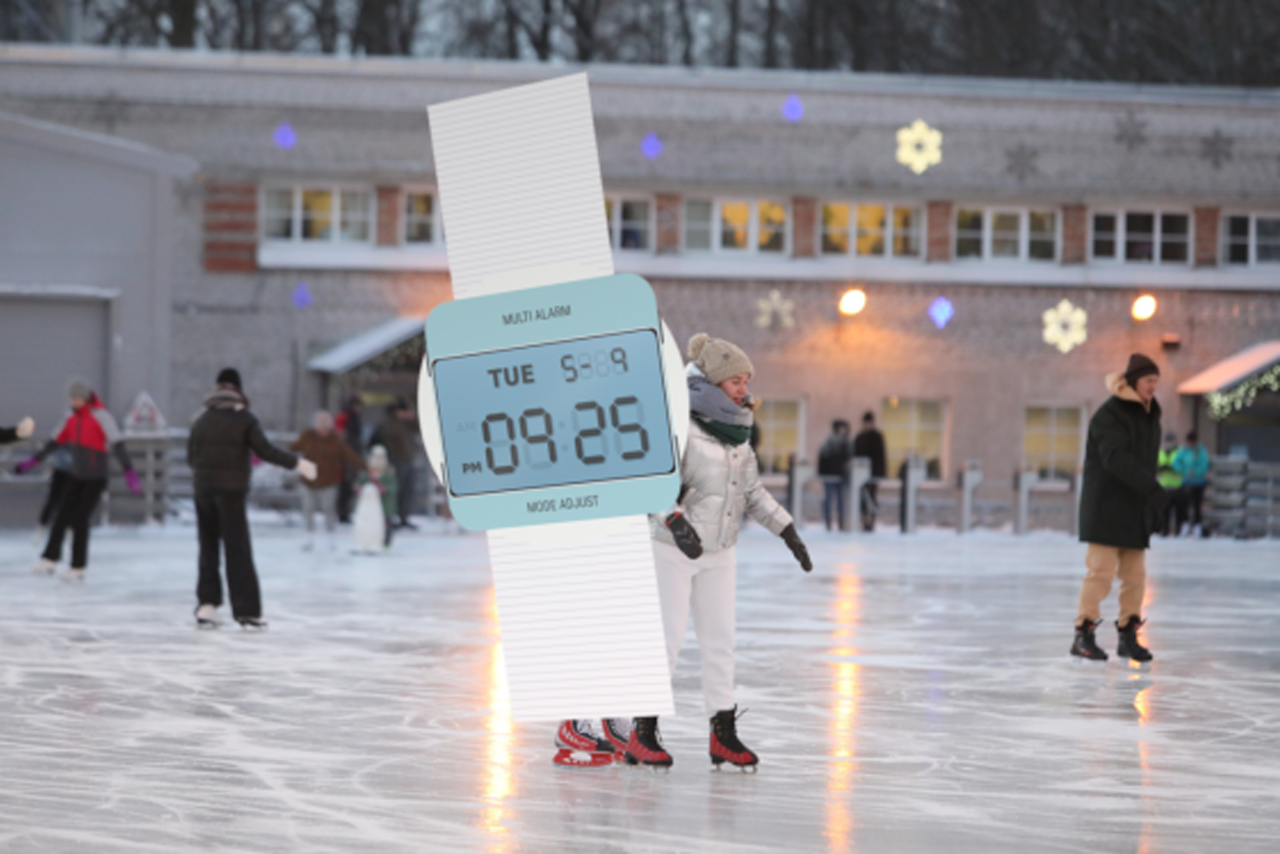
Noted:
**9:25**
